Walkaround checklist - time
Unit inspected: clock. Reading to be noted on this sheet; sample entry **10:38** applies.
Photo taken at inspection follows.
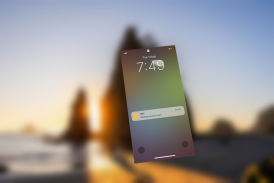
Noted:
**7:49**
